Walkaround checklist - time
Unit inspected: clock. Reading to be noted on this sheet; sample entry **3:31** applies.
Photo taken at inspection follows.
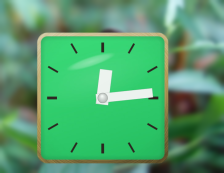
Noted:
**12:14**
